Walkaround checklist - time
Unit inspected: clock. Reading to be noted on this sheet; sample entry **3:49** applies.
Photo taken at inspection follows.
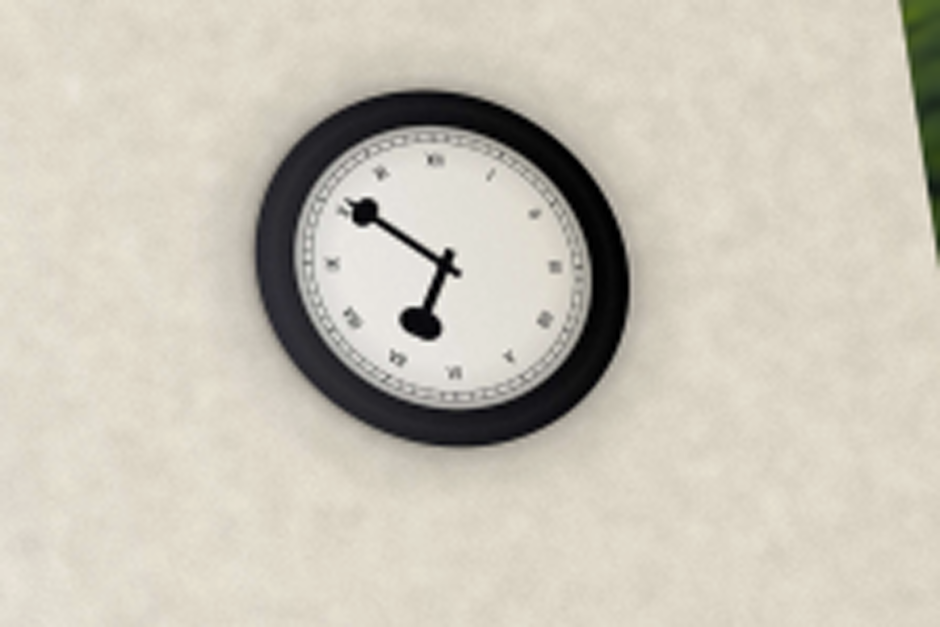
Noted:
**6:51**
